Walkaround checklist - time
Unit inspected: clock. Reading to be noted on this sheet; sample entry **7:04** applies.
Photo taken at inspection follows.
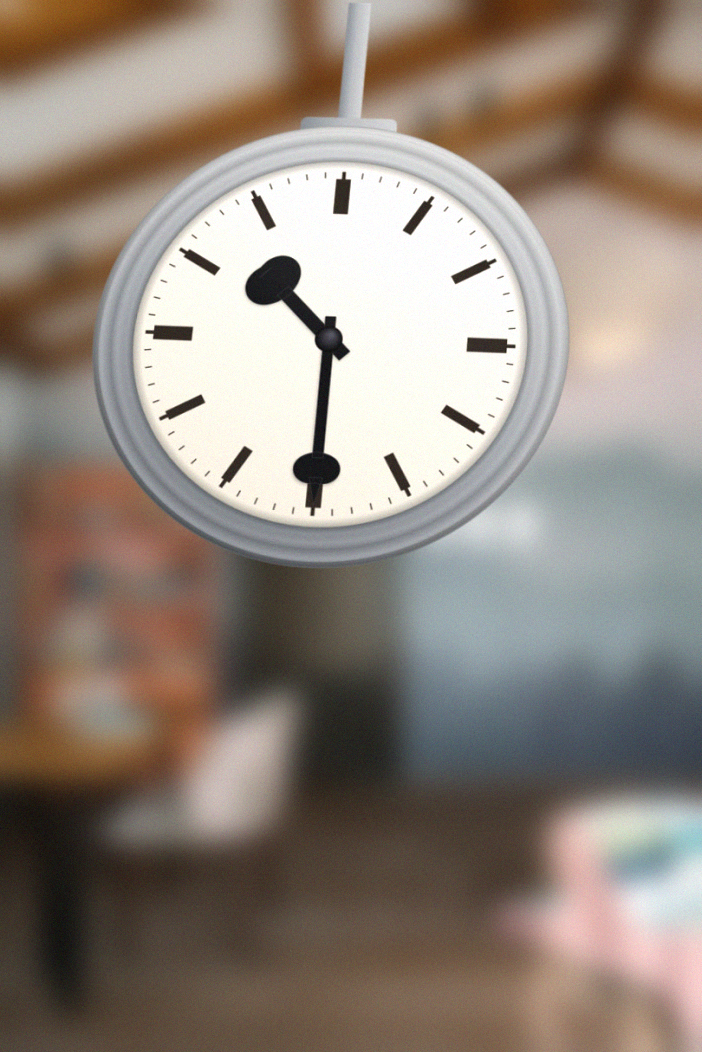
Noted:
**10:30**
